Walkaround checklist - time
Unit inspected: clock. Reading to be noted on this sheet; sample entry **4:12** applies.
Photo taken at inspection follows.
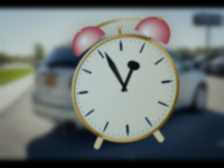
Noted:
**12:56**
